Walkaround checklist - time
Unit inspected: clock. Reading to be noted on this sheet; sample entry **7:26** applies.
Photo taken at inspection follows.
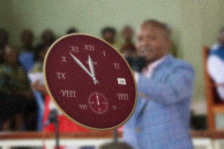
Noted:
**11:53**
